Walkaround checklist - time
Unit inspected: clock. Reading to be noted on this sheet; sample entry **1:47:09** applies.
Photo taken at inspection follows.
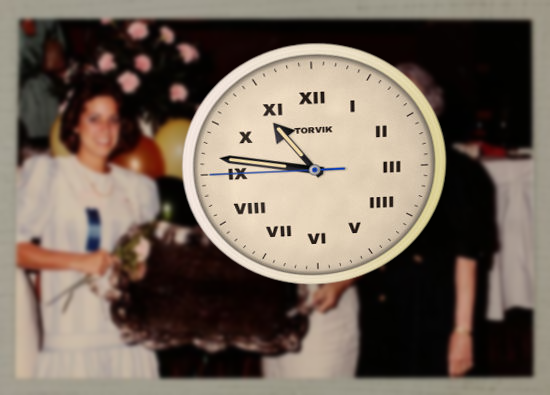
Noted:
**10:46:45**
